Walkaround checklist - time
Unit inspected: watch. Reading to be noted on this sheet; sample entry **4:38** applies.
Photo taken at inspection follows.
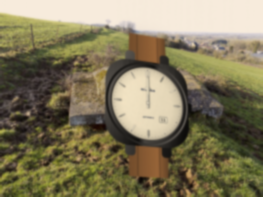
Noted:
**12:00**
